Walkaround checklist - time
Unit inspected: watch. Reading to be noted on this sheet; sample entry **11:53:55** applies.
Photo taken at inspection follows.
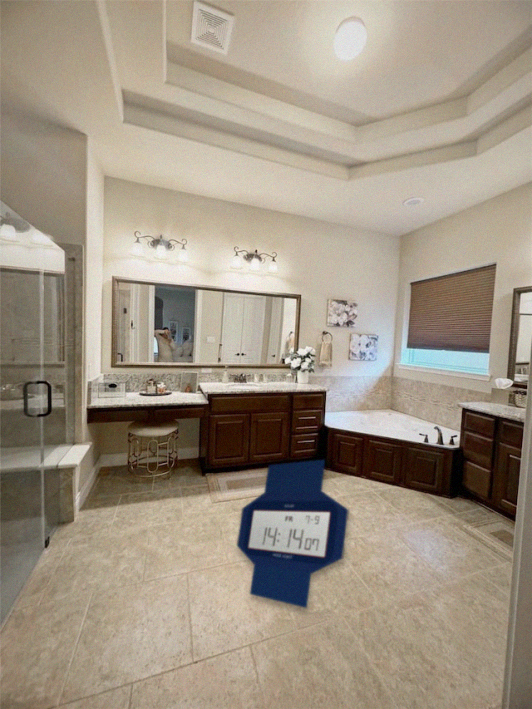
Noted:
**14:14:07**
